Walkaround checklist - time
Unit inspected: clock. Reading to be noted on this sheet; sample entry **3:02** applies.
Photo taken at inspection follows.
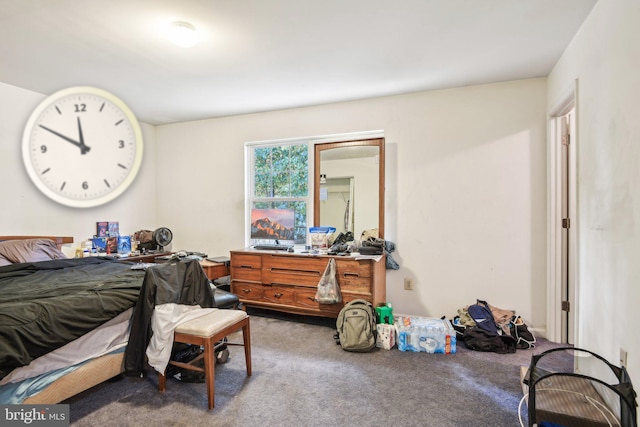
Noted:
**11:50**
